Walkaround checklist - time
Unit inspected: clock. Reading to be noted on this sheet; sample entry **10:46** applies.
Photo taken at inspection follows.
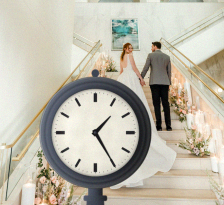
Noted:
**1:25**
